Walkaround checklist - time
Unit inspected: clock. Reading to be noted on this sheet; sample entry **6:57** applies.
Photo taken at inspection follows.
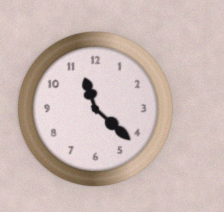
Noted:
**11:22**
